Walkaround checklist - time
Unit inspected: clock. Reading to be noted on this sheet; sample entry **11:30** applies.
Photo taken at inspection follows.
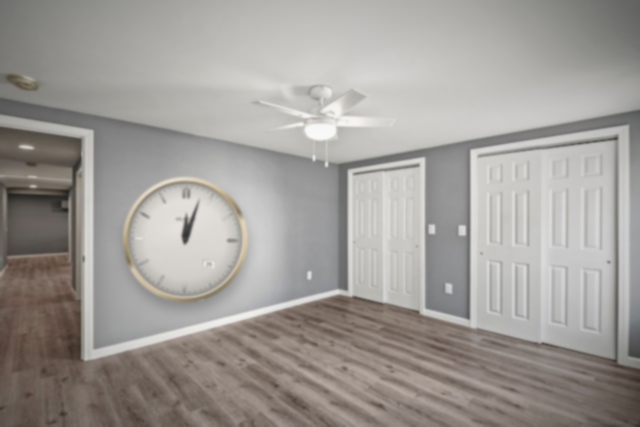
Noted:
**12:03**
